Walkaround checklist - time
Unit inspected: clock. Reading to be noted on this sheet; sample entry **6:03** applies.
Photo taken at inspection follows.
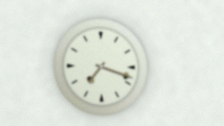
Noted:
**7:18**
